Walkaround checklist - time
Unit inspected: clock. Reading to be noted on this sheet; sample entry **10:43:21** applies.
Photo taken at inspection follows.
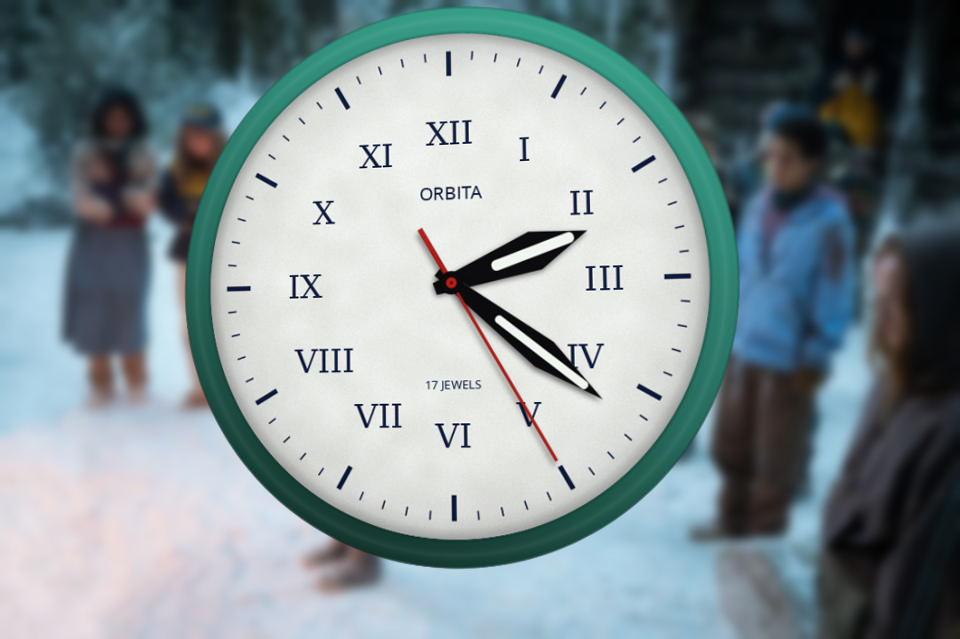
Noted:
**2:21:25**
